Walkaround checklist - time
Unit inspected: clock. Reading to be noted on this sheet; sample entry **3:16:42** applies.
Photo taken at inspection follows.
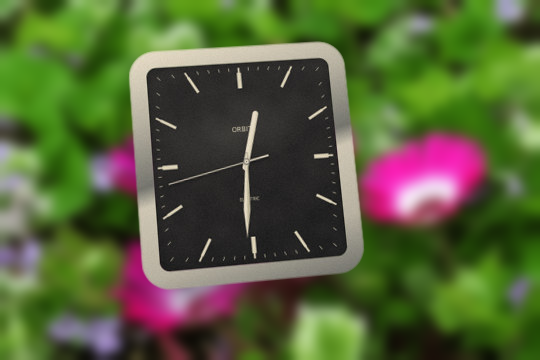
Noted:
**12:30:43**
